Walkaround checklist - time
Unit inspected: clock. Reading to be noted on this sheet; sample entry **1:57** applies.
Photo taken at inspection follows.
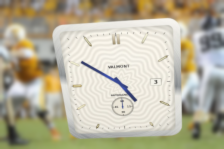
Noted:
**4:51**
